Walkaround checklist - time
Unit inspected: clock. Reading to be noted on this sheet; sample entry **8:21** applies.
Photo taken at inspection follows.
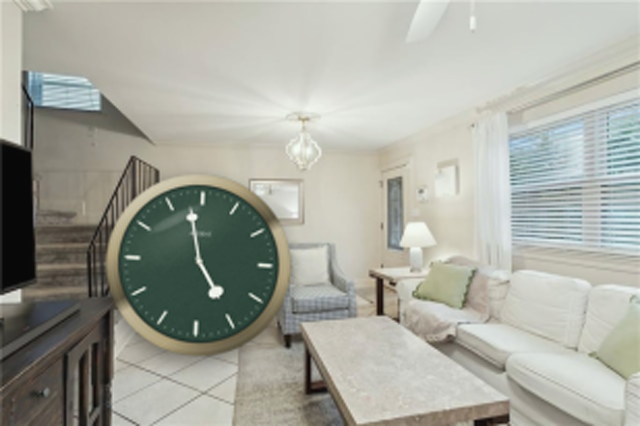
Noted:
**4:58**
